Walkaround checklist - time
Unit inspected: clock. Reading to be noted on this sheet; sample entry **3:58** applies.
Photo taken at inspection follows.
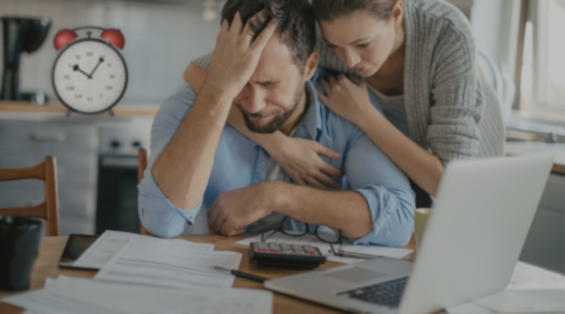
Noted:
**10:06**
